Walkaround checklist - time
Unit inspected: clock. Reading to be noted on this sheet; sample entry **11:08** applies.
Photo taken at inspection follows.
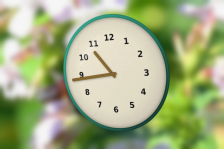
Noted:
**10:44**
